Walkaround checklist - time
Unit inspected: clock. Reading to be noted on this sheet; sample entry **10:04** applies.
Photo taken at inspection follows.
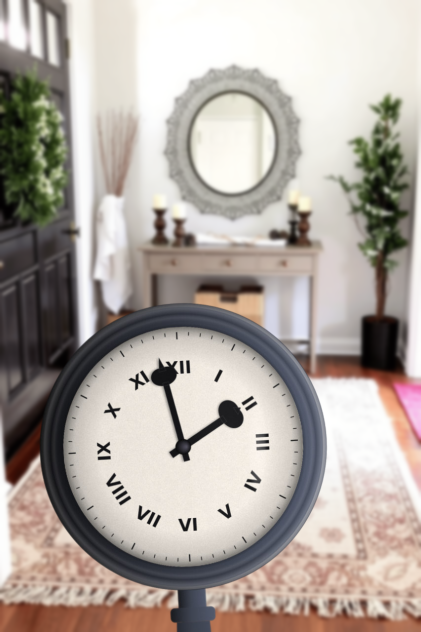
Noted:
**1:58**
